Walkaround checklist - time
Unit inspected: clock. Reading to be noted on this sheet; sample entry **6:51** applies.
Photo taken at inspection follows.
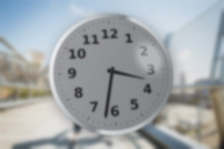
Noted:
**3:32**
